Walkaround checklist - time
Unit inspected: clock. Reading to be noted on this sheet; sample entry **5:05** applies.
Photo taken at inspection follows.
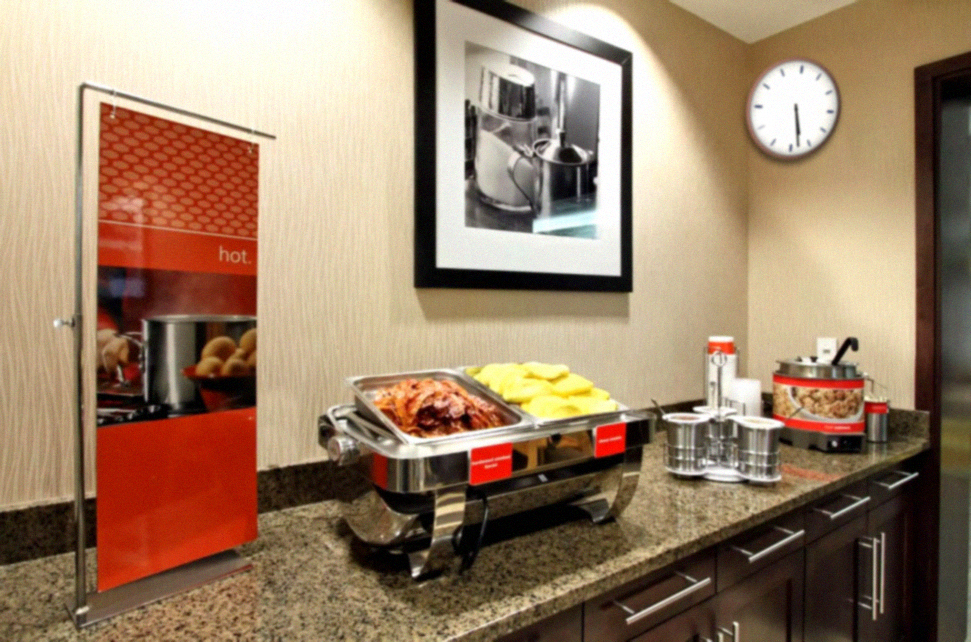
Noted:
**5:28**
